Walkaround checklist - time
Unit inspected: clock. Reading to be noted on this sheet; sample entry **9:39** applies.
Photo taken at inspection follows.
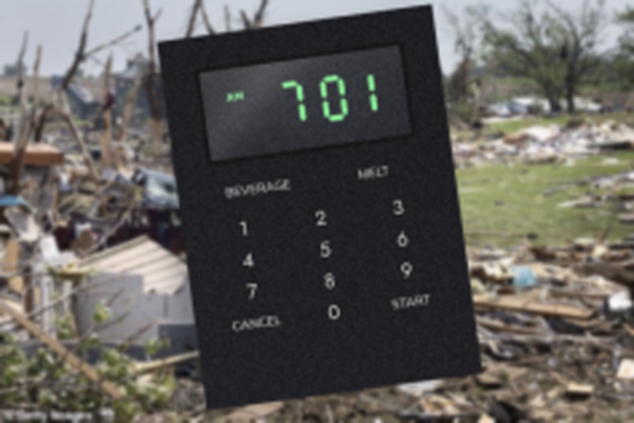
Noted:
**7:01**
